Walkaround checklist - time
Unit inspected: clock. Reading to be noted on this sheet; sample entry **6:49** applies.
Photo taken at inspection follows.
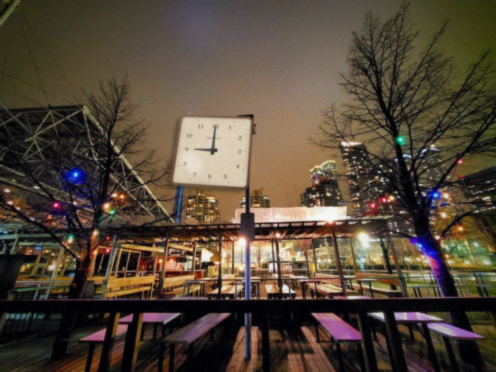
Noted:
**9:00**
